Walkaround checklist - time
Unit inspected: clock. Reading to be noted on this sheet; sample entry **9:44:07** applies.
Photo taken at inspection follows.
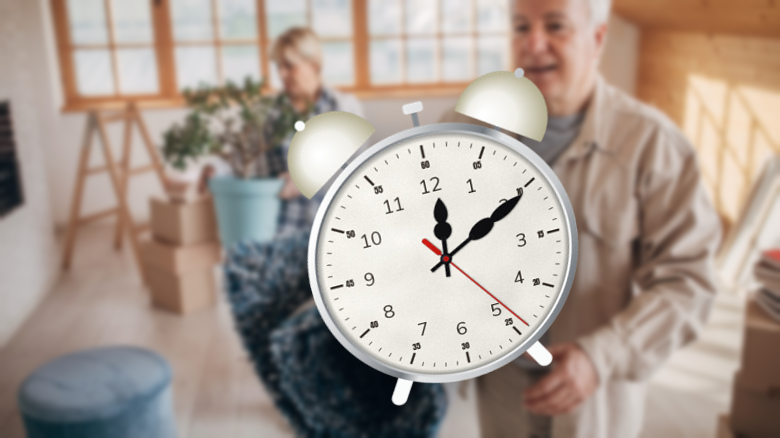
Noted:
**12:10:24**
